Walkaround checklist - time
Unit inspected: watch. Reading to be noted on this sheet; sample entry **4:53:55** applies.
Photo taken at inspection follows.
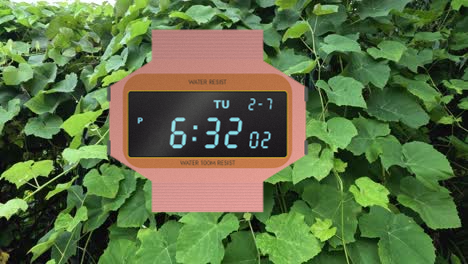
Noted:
**6:32:02**
